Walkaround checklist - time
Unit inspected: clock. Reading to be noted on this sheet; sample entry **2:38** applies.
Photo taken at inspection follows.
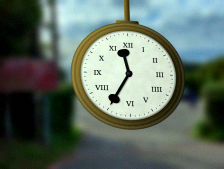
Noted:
**11:35**
